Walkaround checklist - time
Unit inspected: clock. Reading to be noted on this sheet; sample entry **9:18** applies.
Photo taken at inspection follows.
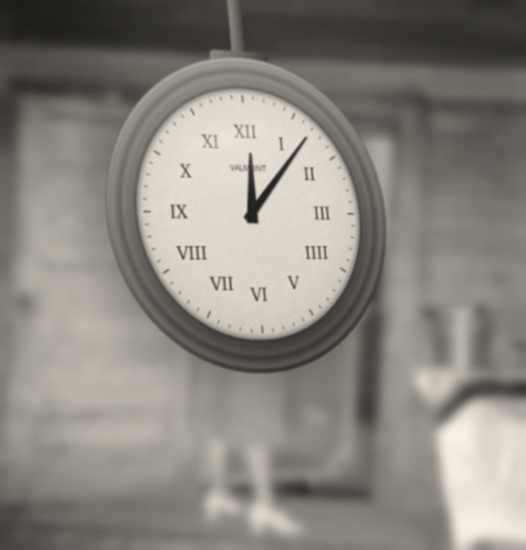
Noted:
**12:07**
